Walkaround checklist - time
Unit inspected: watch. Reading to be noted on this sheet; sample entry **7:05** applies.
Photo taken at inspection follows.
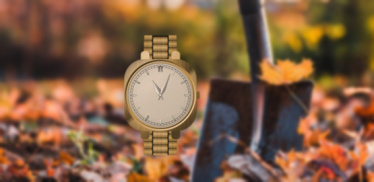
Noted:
**11:04**
